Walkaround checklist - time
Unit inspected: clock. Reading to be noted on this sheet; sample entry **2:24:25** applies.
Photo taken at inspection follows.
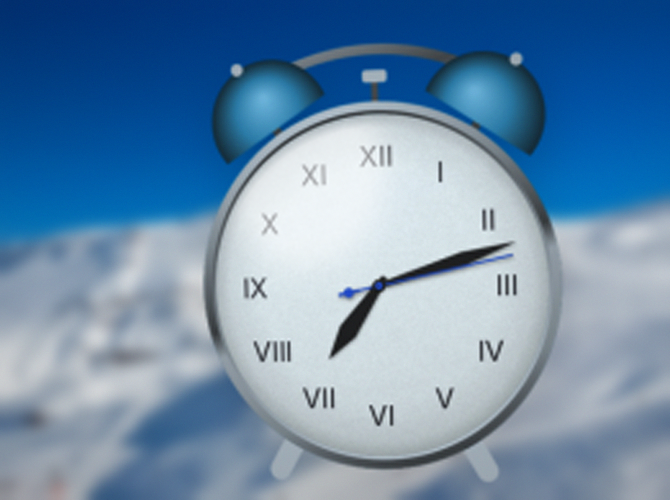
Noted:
**7:12:13**
